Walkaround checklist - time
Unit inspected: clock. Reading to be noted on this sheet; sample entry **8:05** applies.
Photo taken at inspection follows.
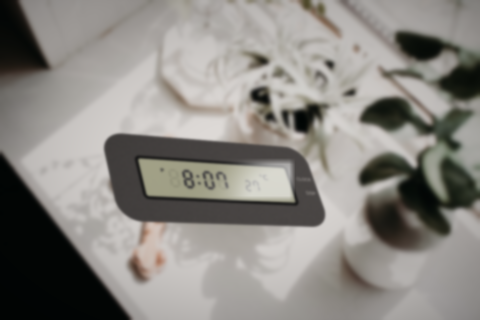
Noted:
**8:07**
